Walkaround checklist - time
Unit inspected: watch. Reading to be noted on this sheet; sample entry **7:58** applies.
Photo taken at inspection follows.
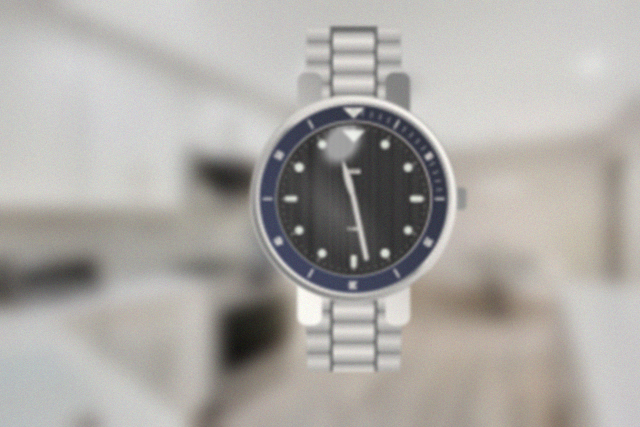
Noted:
**11:28**
